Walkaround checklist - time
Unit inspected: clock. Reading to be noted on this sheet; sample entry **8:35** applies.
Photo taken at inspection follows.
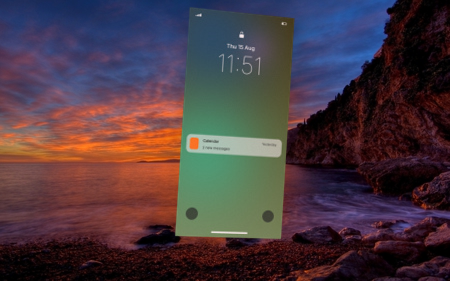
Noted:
**11:51**
